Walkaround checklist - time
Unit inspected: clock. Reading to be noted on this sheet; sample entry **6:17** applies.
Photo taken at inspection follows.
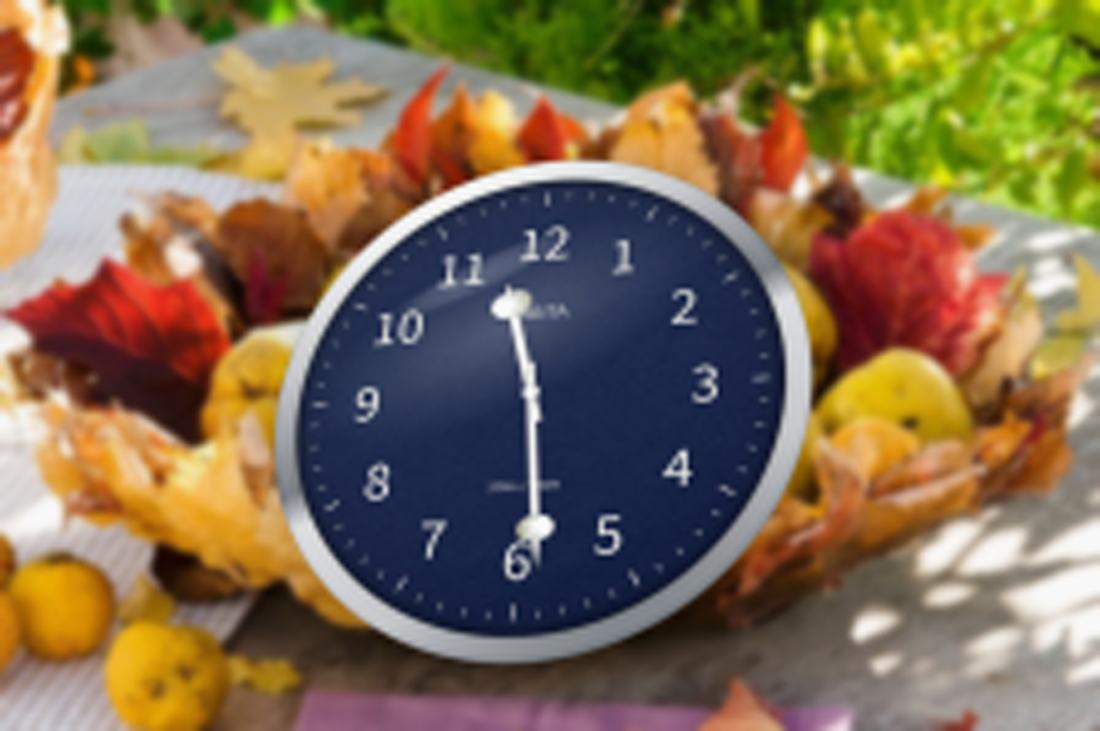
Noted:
**11:29**
